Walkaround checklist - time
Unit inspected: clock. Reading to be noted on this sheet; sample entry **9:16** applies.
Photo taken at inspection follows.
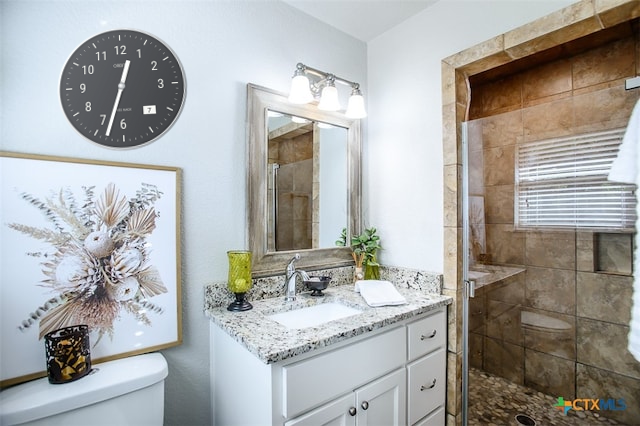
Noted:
**12:33**
